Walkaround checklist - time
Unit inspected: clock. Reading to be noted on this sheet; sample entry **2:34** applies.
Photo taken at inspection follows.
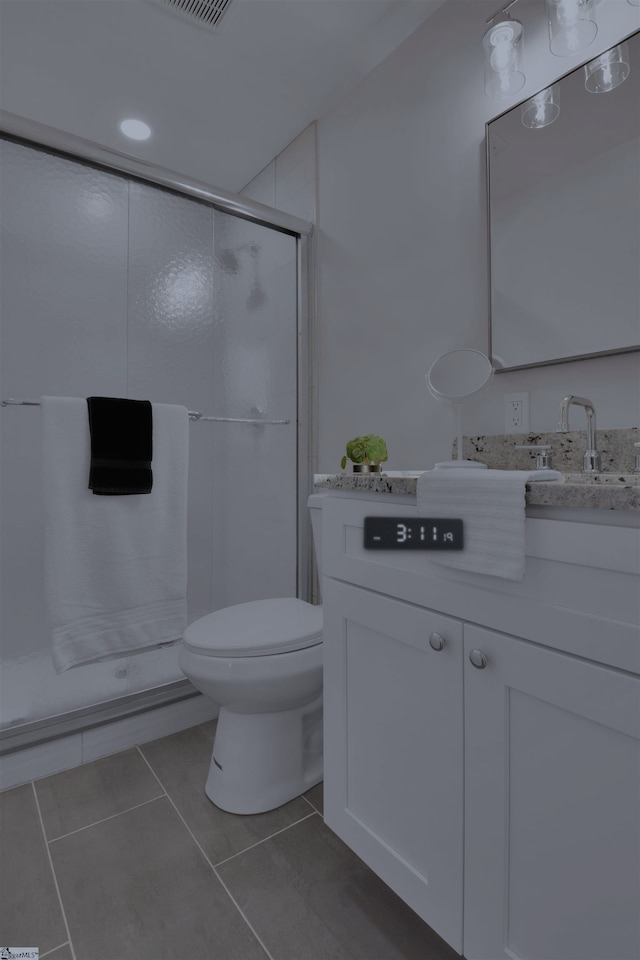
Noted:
**3:11**
